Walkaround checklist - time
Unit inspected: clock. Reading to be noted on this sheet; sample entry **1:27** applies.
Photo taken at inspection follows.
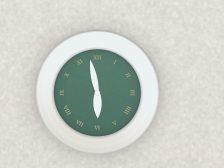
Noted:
**5:58**
